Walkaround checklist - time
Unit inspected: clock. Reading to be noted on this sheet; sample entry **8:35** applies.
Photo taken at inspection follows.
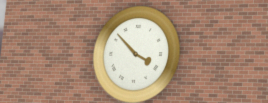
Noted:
**3:52**
